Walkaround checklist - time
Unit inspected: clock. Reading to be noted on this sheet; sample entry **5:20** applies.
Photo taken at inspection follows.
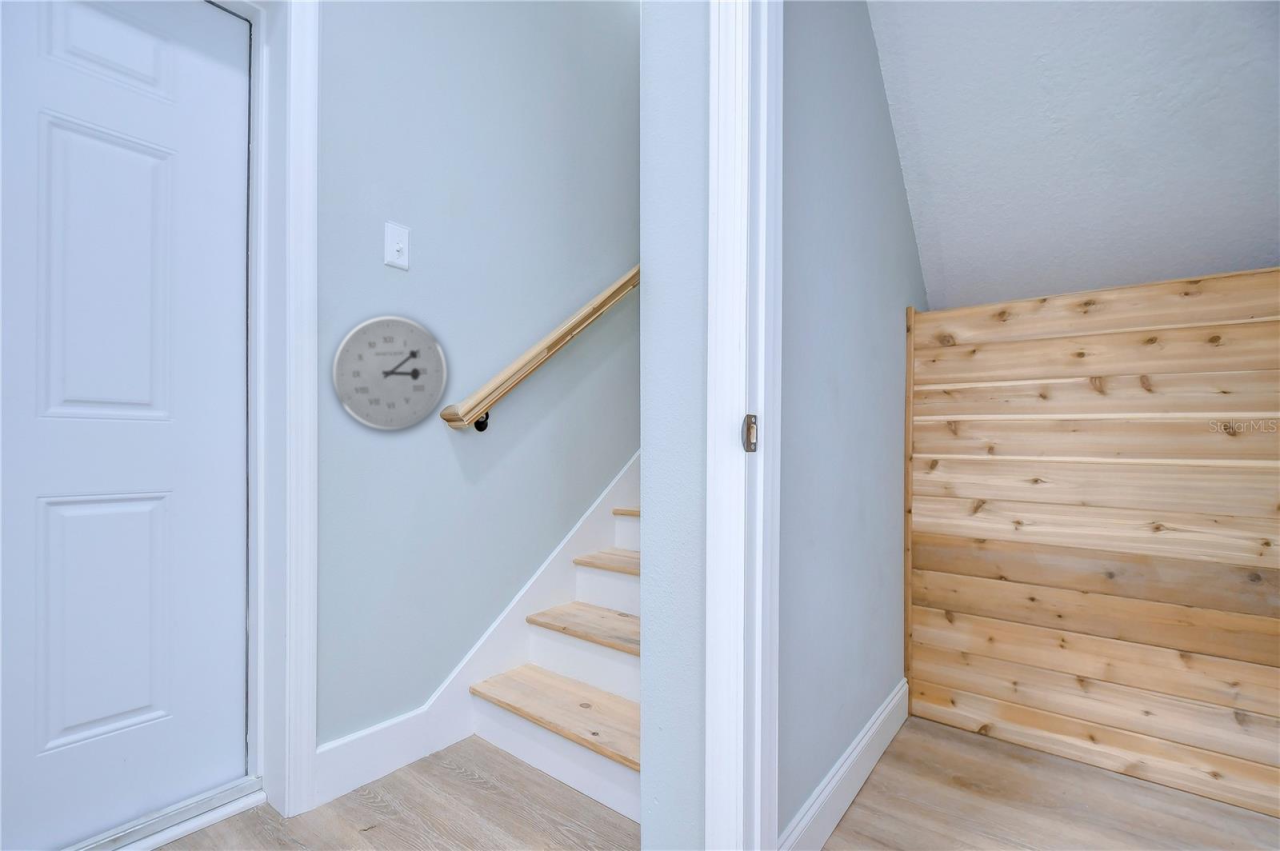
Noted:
**3:09**
